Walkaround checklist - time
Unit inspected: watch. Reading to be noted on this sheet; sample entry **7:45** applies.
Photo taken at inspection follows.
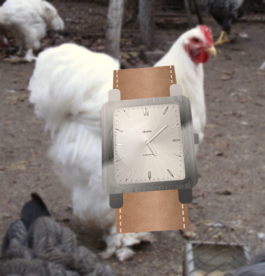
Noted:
**5:08**
